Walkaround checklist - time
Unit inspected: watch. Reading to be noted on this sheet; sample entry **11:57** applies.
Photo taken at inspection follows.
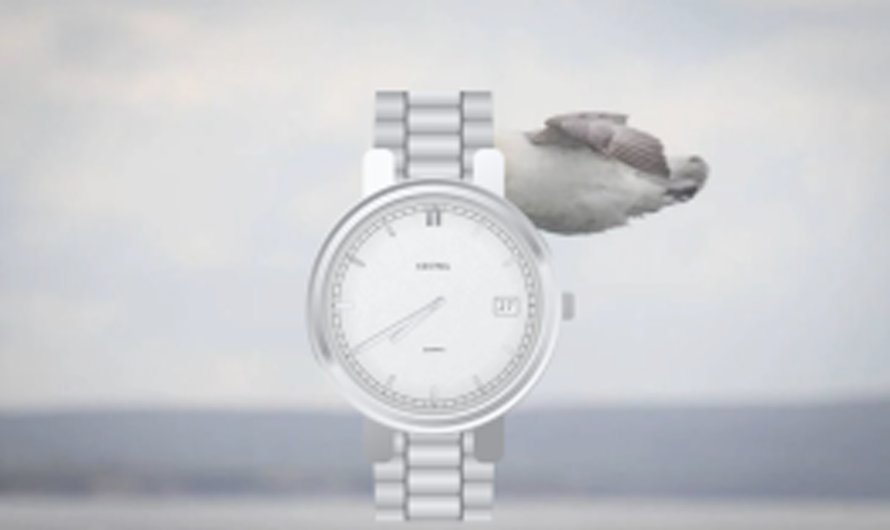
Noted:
**7:40**
